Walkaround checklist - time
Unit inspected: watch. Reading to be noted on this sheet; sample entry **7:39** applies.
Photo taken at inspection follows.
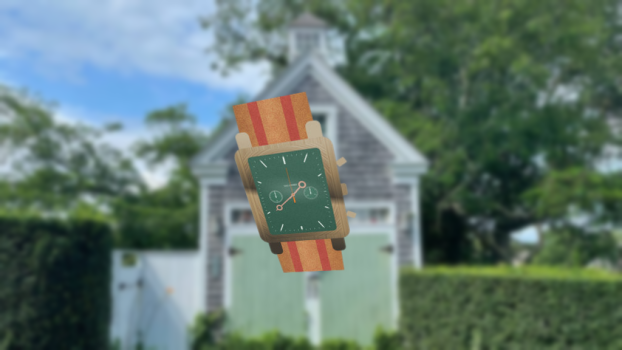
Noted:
**1:39**
